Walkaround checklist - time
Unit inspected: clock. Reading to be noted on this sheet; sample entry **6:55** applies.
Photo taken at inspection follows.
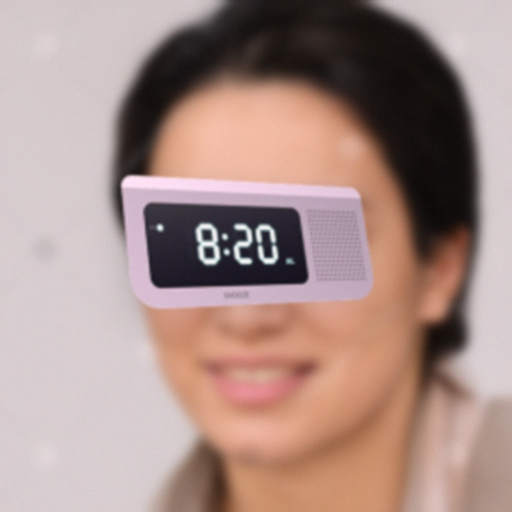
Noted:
**8:20**
